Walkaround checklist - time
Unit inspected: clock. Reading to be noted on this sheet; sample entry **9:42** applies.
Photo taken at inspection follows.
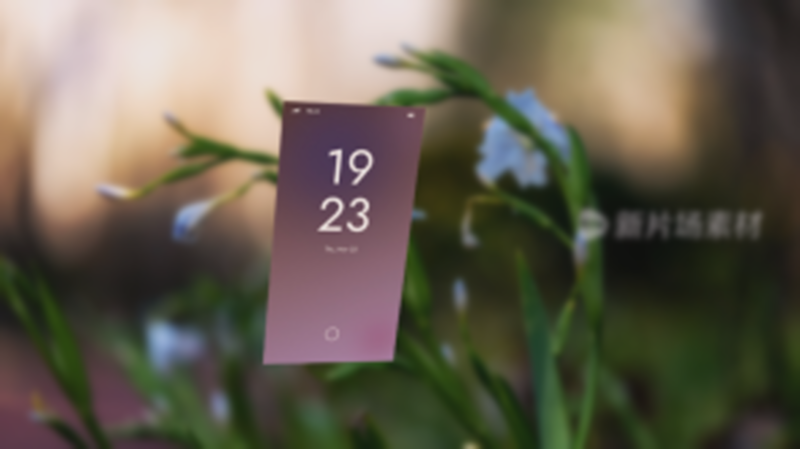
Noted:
**19:23**
